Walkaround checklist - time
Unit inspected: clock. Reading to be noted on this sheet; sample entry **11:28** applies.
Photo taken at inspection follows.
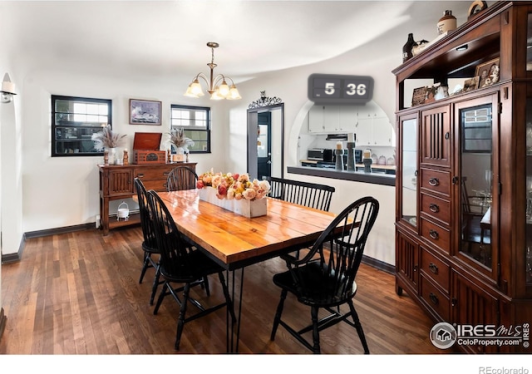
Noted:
**5:36**
